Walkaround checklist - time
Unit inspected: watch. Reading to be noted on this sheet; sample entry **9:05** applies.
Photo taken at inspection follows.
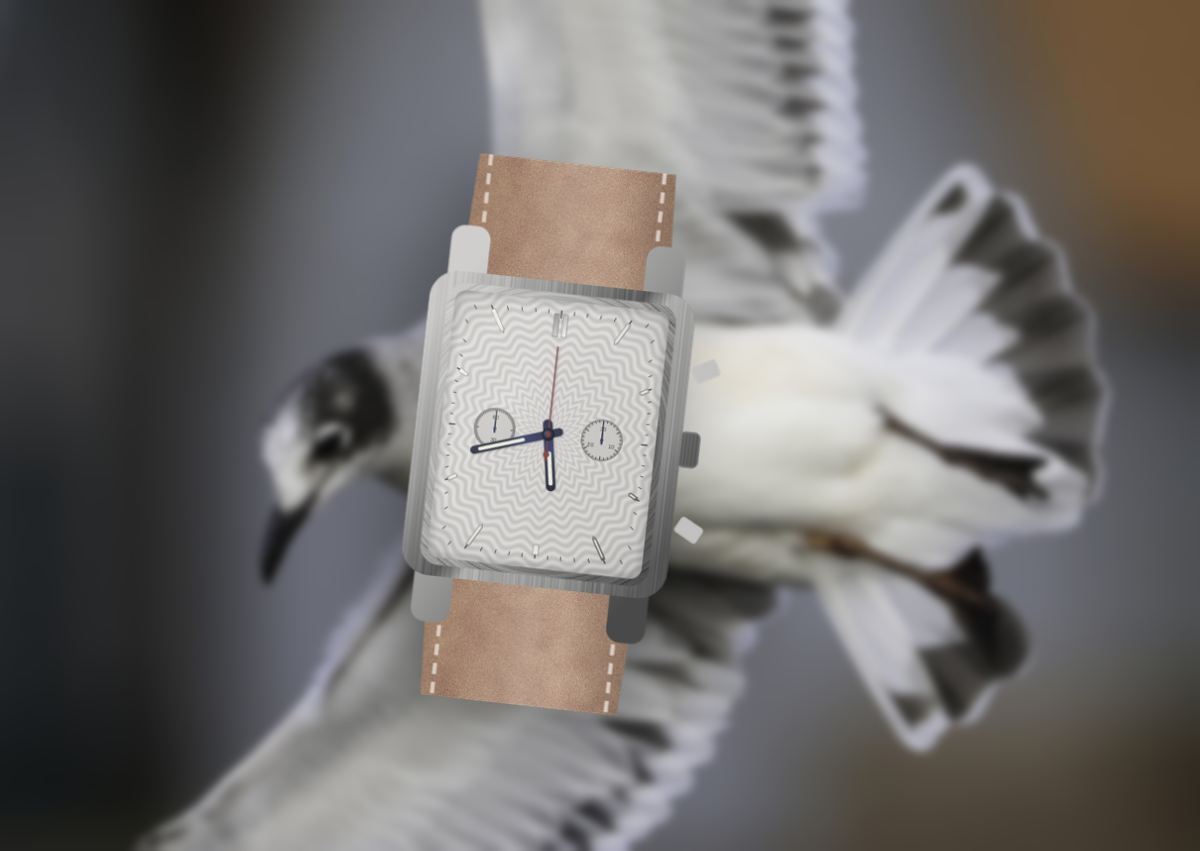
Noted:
**5:42**
